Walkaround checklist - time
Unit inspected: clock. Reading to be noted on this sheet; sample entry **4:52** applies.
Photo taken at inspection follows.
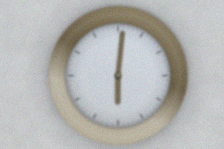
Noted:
**6:01**
